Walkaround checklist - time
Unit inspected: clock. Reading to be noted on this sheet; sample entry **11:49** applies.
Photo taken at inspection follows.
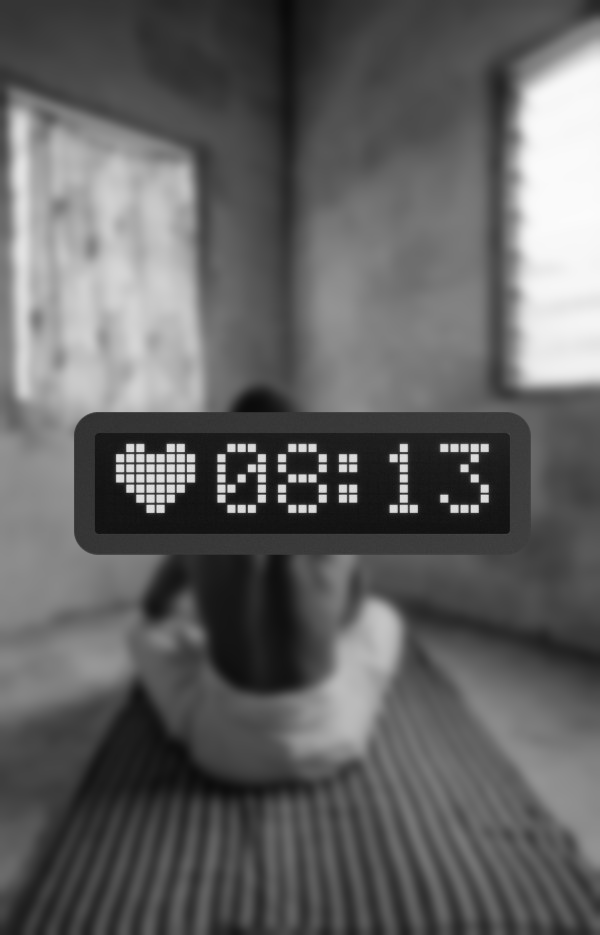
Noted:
**8:13**
